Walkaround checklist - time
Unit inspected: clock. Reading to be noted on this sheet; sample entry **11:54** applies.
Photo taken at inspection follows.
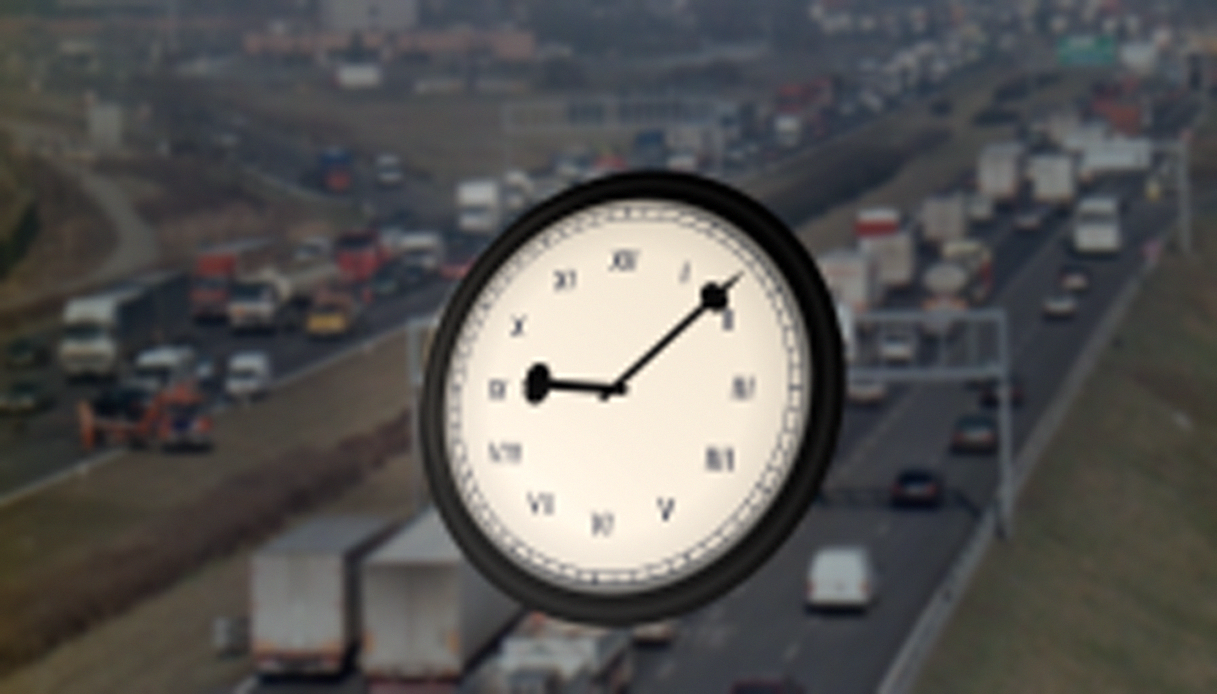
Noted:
**9:08**
